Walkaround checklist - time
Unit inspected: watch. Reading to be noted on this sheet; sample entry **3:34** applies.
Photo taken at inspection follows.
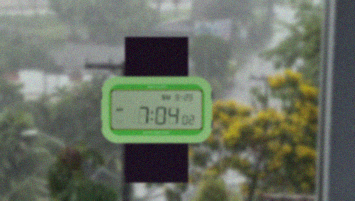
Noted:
**7:04**
